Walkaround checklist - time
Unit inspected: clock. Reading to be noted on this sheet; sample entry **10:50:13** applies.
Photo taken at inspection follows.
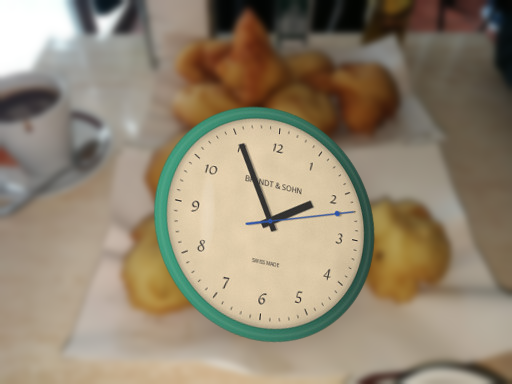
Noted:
**1:55:12**
